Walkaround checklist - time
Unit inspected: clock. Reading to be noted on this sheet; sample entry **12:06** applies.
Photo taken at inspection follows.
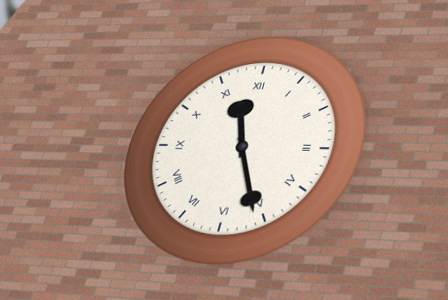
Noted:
**11:26**
